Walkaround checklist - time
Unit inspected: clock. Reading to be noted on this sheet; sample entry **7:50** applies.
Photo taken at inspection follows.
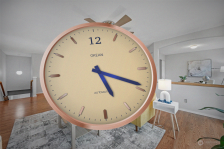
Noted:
**5:19**
